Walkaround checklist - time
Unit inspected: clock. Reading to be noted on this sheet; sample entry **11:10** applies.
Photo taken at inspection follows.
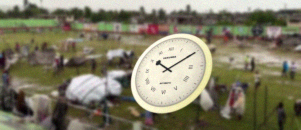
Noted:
**10:10**
